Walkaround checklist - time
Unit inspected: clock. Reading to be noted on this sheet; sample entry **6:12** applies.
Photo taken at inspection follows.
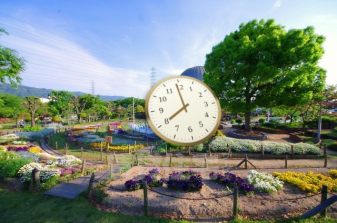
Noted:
**7:59**
